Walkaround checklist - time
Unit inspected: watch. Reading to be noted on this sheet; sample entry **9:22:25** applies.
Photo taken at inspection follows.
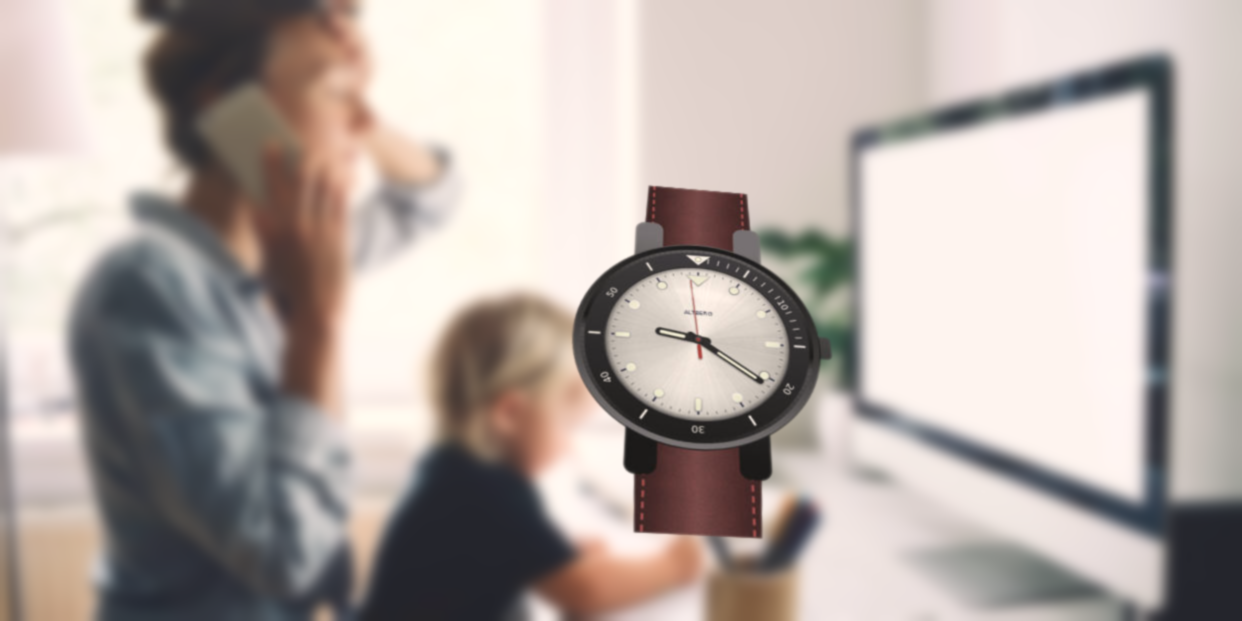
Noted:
**9:20:59**
